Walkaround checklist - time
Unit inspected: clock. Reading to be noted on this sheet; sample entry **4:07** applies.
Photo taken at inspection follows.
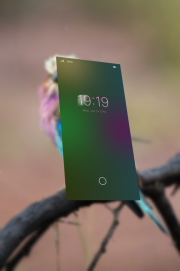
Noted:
**19:19**
